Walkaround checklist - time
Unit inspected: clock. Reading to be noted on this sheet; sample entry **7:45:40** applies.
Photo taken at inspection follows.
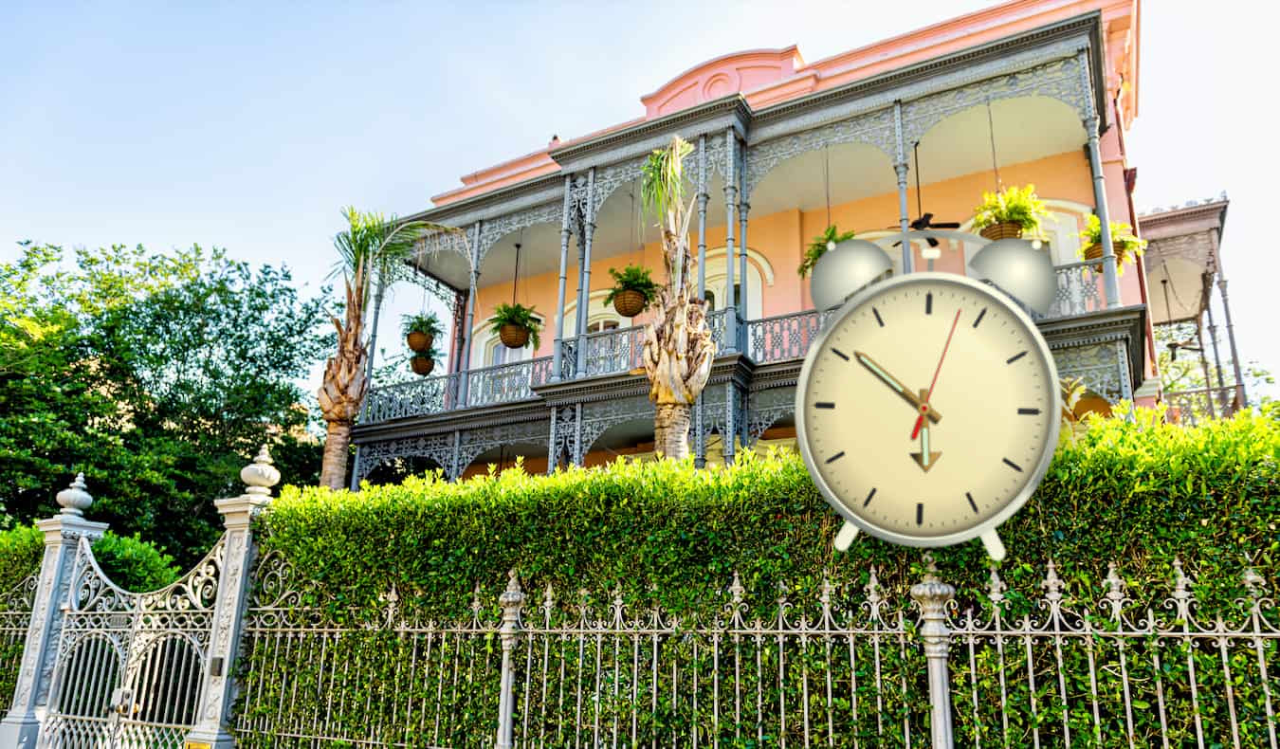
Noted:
**5:51:03**
